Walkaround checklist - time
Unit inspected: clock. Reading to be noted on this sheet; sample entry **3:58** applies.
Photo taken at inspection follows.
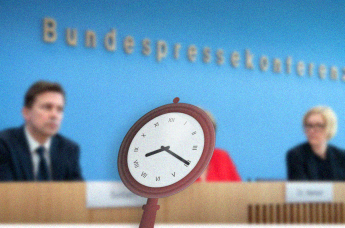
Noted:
**8:20**
